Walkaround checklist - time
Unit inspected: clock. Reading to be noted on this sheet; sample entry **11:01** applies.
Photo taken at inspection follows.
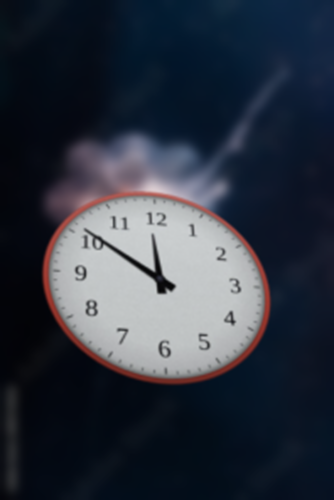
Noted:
**11:51**
